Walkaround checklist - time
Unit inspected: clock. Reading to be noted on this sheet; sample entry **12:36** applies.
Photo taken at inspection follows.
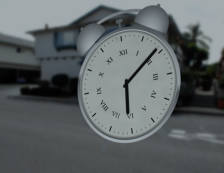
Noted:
**6:09**
